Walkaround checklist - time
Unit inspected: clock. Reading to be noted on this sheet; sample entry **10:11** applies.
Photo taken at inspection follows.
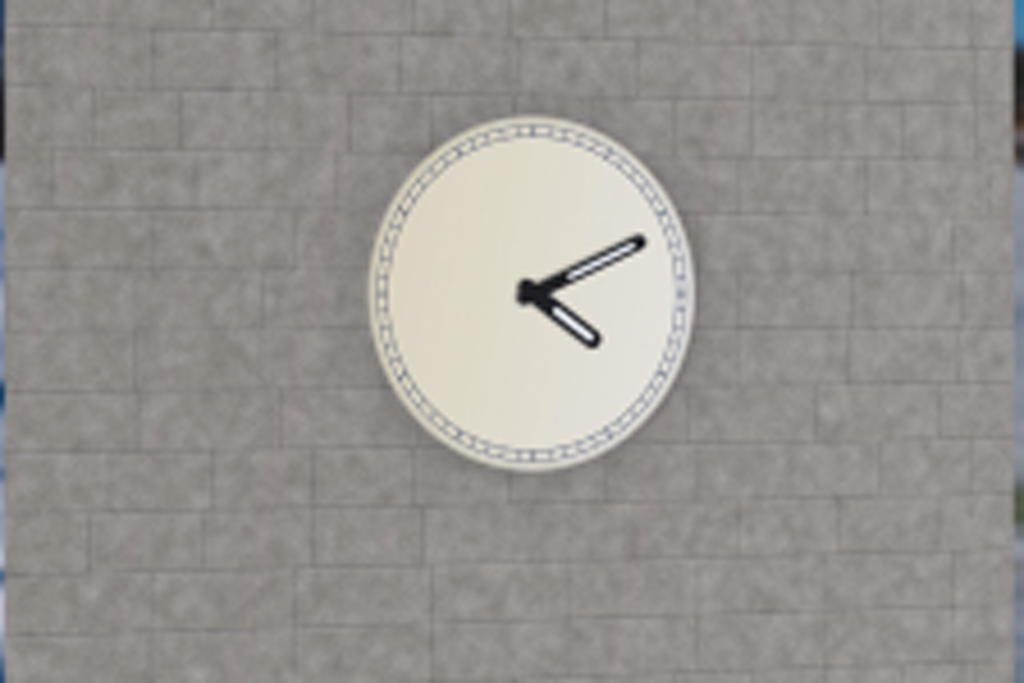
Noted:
**4:11**
